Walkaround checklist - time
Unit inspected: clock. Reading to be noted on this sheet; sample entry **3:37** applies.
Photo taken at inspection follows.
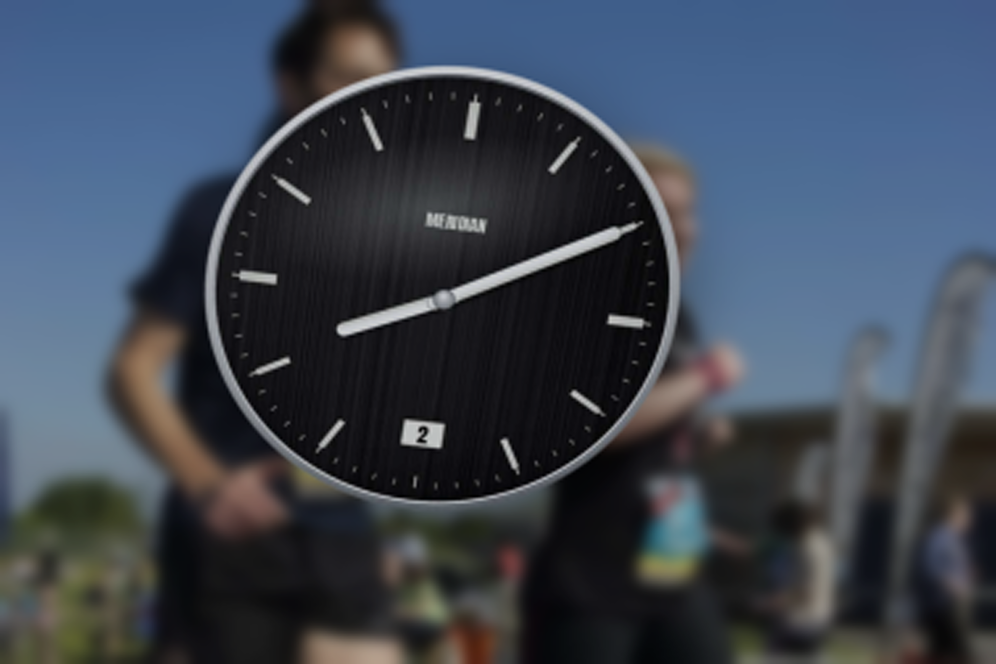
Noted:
**8:10**
